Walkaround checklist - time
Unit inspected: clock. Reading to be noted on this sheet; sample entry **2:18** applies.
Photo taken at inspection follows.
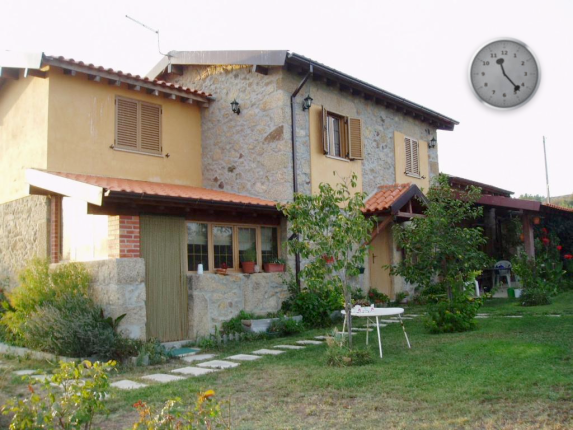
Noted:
**11:23**
